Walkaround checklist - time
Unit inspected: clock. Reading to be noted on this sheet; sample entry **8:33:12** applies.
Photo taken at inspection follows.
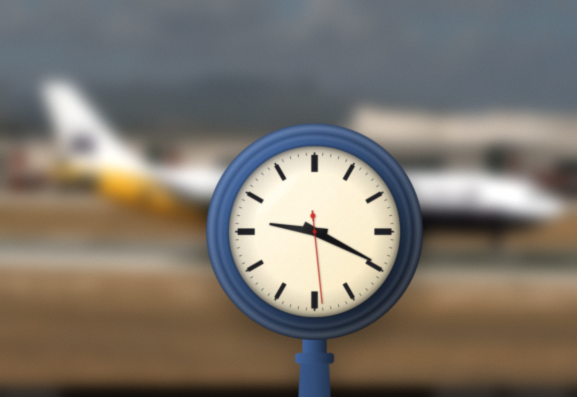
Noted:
**9:19:29**
